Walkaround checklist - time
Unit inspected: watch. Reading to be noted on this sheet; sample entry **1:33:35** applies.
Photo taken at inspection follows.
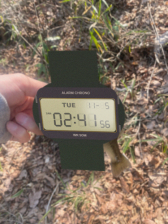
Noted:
**2:41:56**
